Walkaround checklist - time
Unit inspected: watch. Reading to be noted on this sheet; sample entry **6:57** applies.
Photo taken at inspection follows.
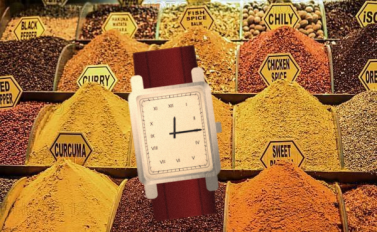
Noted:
**12:15**
